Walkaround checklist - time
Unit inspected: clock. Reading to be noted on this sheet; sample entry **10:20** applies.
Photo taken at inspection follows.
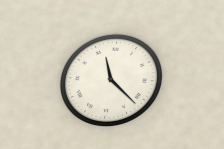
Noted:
**11:22**
